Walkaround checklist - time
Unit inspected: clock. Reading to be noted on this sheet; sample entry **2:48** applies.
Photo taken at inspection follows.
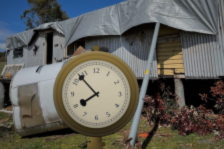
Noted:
**7:53**
